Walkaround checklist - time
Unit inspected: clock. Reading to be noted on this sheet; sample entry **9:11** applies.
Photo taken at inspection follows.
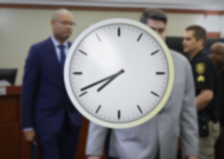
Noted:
**7:41**
